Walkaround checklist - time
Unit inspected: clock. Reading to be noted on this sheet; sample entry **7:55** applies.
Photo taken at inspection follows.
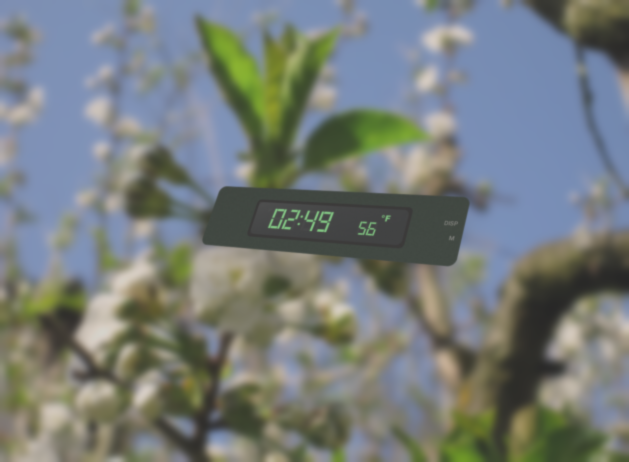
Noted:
**2:49**
